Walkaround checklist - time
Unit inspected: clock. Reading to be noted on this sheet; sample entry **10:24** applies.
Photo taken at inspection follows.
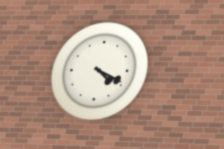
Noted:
**4:19**
